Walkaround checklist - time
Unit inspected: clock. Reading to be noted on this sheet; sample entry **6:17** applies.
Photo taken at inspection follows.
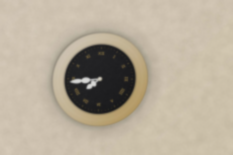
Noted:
**7:44**
